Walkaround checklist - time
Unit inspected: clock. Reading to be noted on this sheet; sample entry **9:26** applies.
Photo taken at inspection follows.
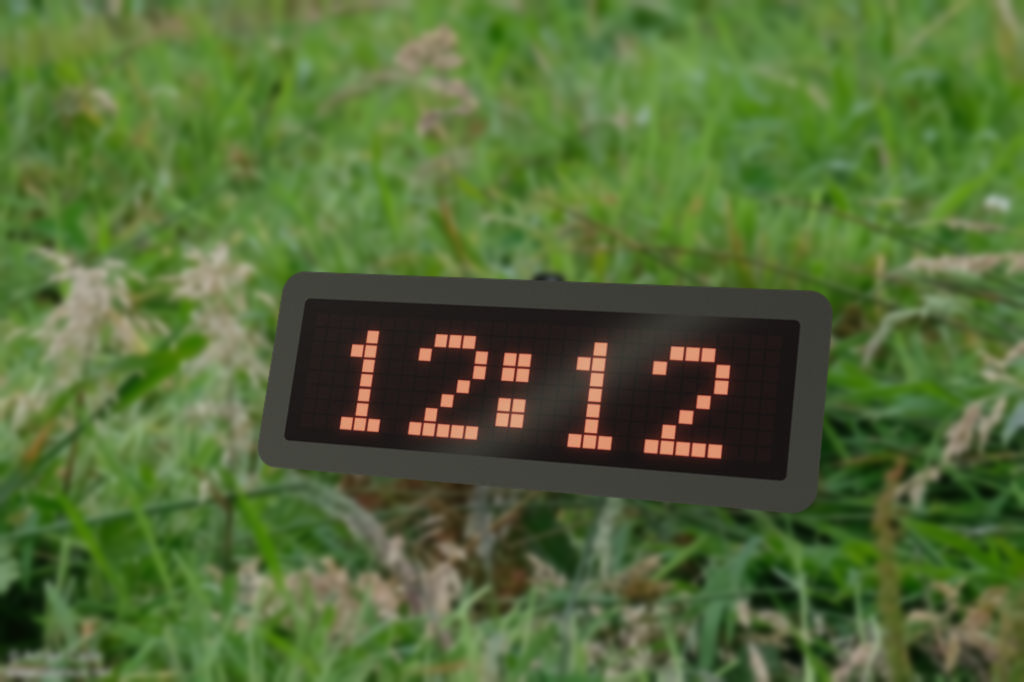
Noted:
**12:12**
